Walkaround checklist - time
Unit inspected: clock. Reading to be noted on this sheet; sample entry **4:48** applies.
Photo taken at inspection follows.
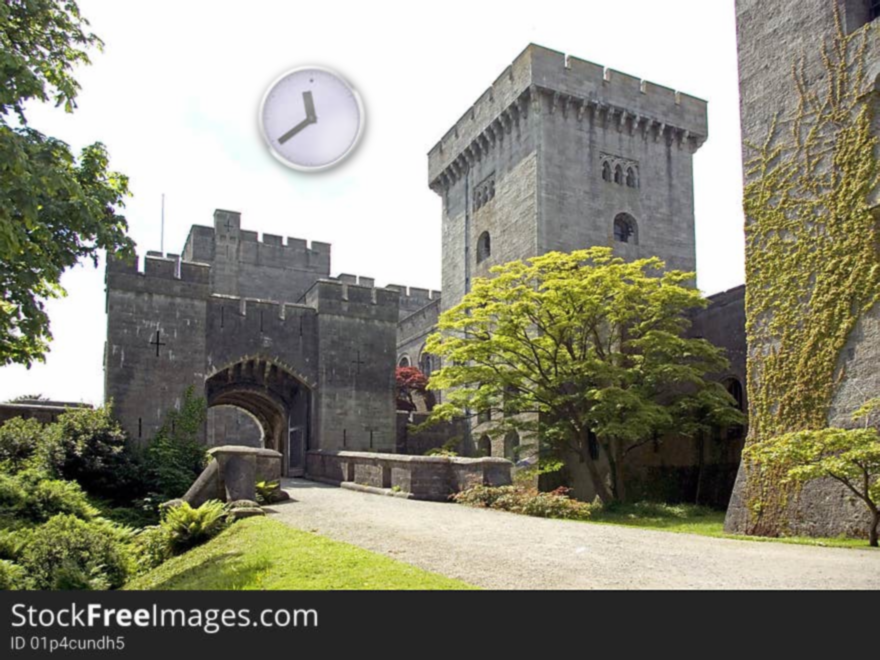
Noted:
**11:39**
